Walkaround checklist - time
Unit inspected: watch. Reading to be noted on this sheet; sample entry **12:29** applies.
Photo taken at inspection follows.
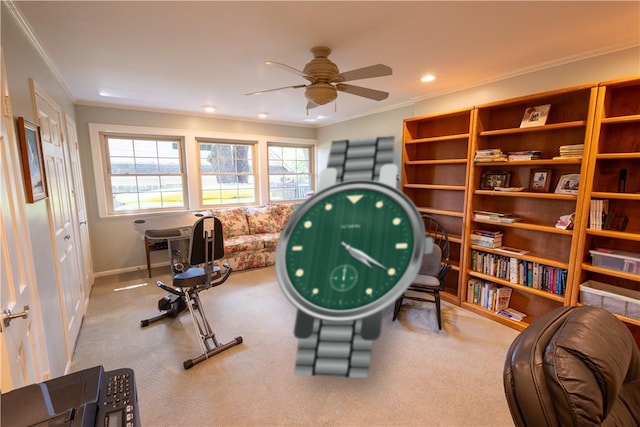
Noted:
**4:20**
